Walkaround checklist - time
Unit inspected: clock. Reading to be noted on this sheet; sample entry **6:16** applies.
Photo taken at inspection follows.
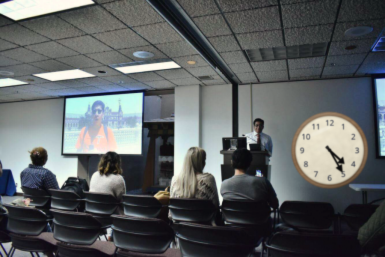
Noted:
**4:25**
